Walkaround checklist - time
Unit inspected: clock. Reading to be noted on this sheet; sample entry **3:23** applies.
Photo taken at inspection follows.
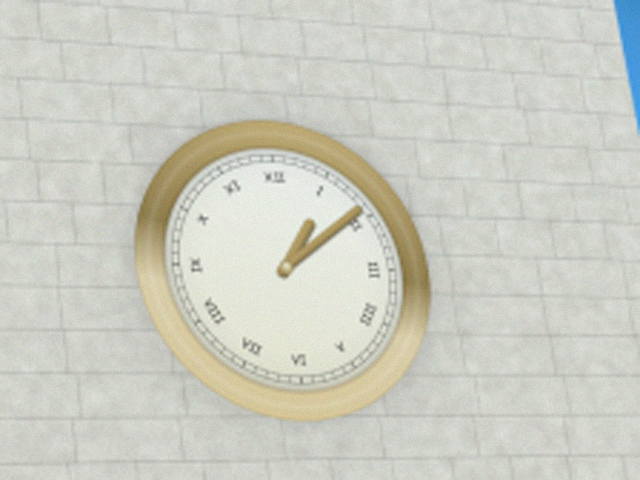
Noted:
**1:09**
